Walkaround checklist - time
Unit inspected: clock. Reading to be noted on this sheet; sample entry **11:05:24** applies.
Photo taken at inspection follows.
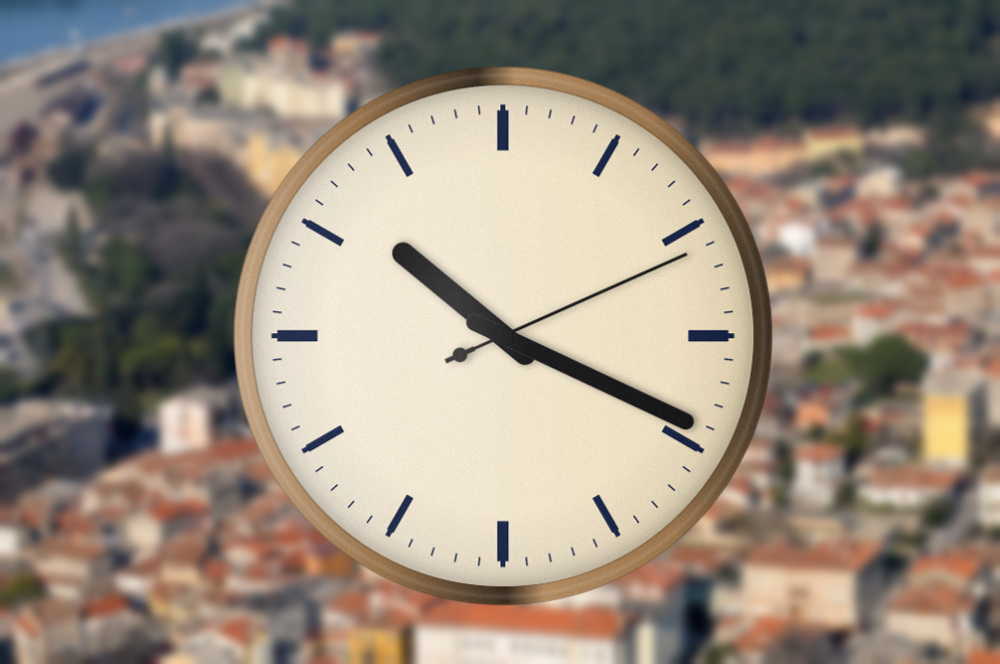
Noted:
**10:19:11**
